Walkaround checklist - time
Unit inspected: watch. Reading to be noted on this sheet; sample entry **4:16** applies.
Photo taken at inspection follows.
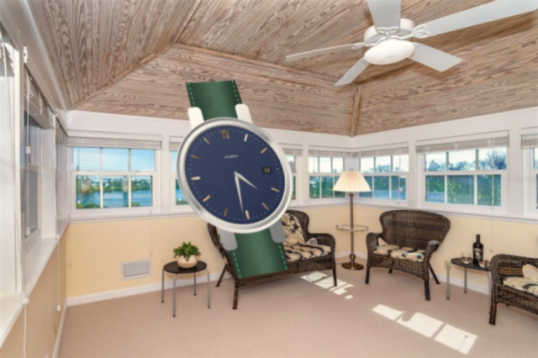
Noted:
**4:31**
